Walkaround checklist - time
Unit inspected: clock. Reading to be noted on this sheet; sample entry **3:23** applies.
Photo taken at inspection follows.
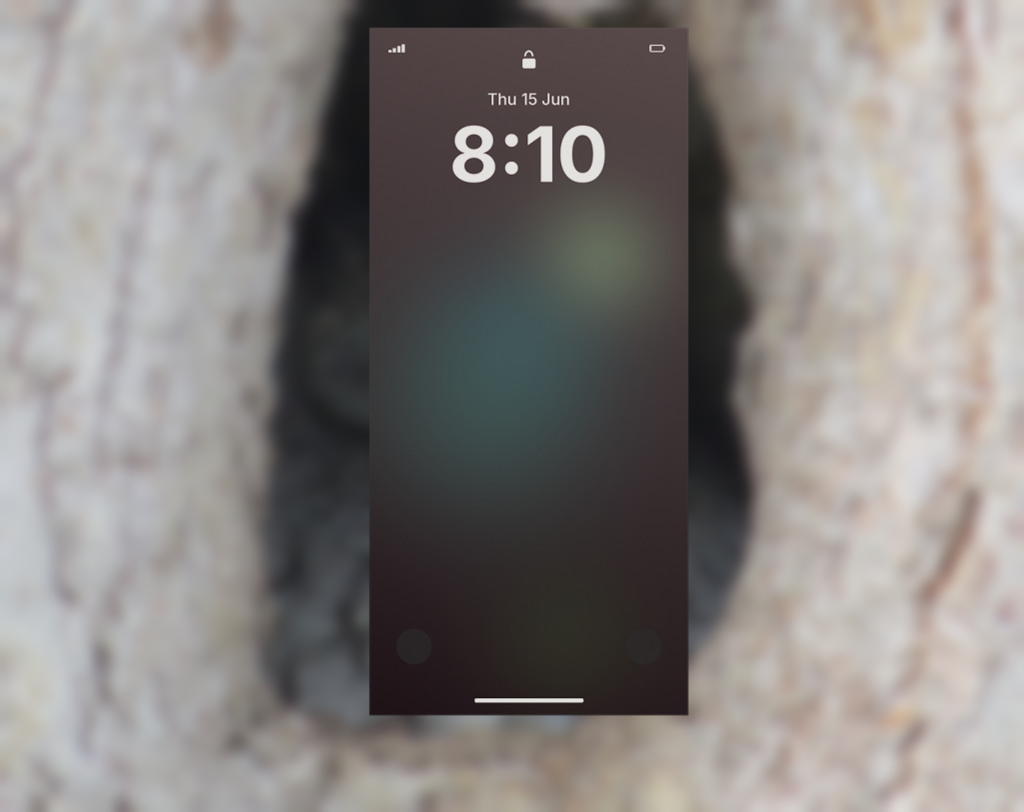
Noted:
**8:10**
